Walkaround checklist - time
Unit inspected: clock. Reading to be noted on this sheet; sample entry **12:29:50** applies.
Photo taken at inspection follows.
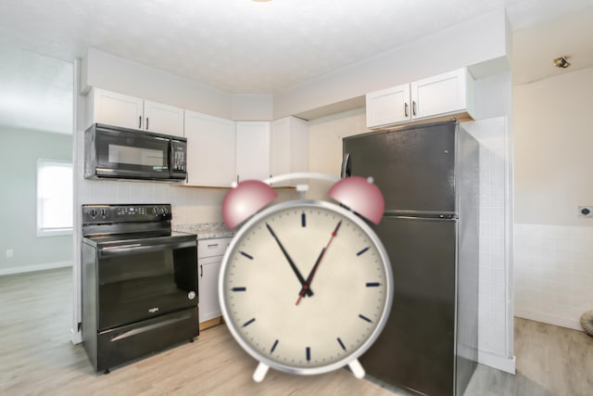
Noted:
**12:55:05**
